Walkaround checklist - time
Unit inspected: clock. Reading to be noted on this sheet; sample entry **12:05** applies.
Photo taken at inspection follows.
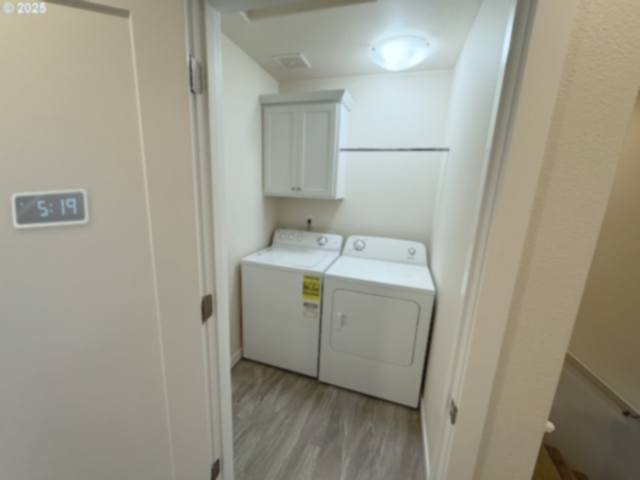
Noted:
**5:19**
